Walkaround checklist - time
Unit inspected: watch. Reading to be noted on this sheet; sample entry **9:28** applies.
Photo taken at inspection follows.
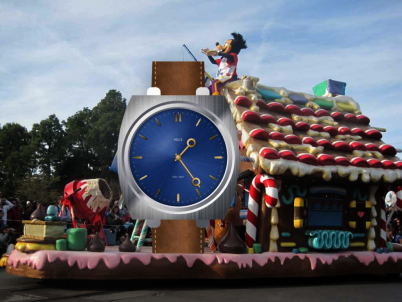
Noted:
**1:24**
